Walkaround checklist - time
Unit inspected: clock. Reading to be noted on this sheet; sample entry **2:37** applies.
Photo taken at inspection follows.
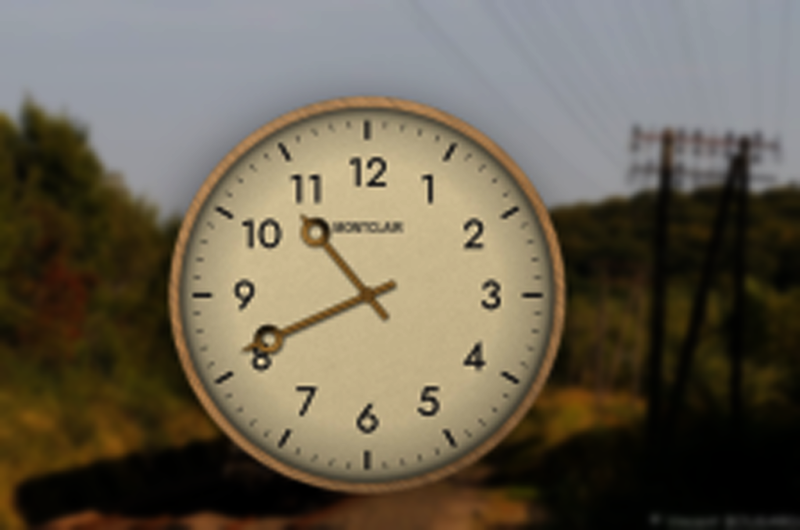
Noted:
**10:41**
